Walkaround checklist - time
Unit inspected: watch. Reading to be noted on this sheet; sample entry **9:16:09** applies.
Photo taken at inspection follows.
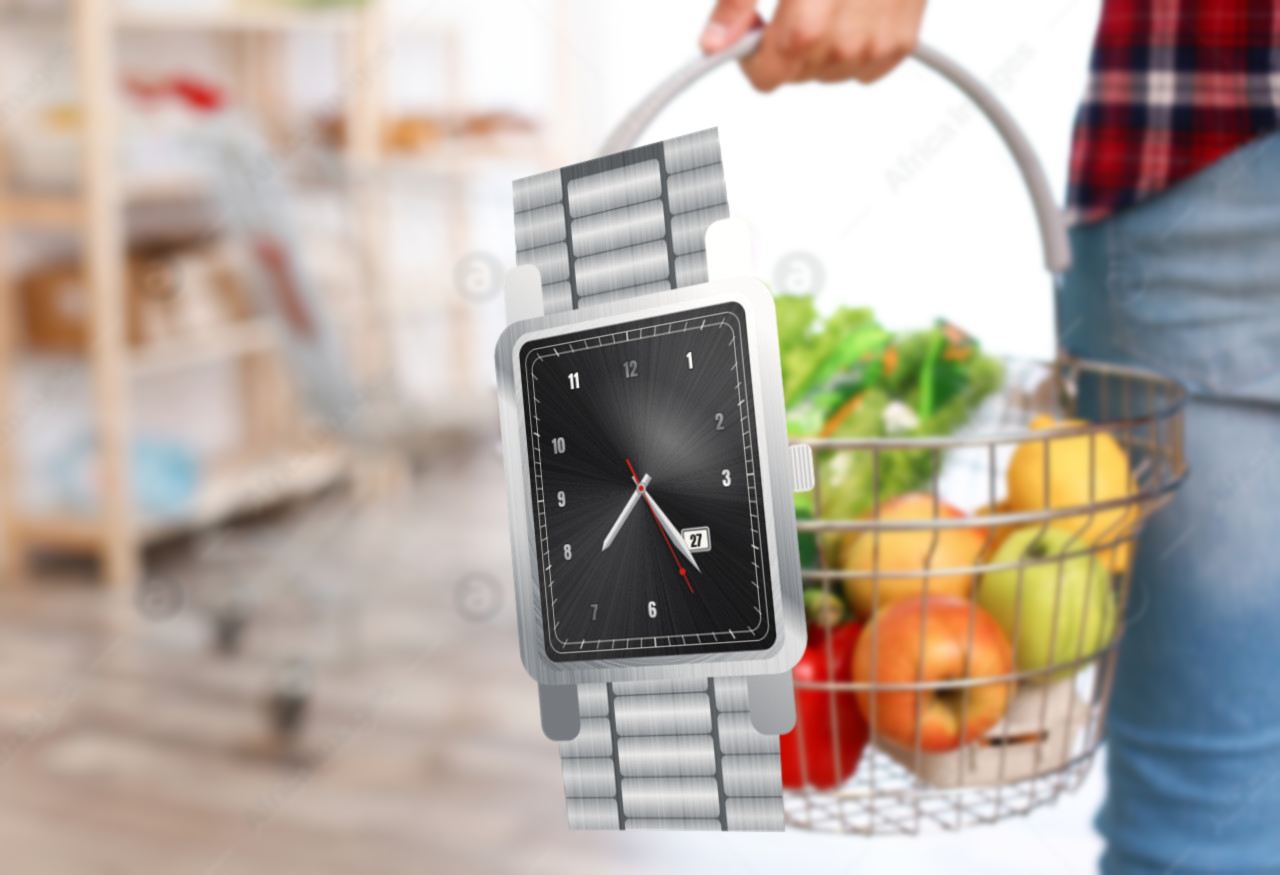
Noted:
**7:24:26**
